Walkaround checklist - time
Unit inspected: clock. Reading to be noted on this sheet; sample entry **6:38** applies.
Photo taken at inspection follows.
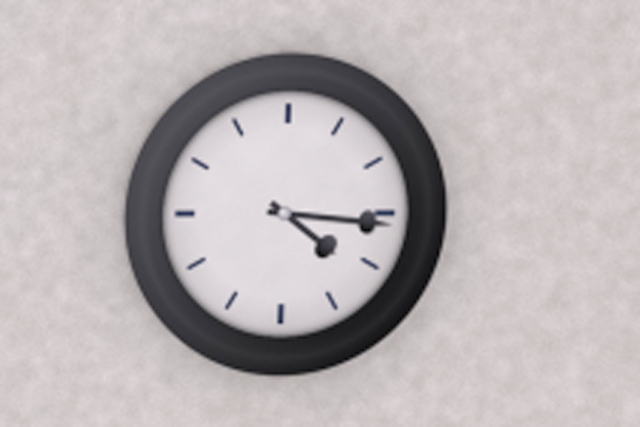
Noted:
**4:16**
